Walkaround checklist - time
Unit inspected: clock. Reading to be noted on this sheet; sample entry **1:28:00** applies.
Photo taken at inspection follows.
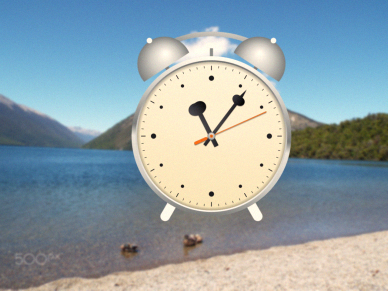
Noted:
**11:06:11**
